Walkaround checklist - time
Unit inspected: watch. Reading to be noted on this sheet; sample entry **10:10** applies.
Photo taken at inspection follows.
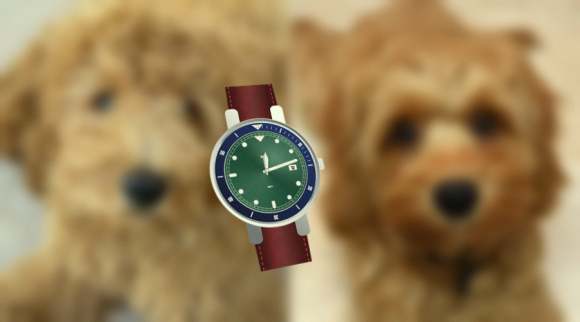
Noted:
**12:13**
